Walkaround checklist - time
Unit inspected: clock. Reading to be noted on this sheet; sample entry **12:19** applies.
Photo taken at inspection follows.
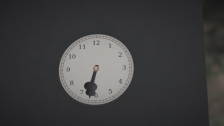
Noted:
**6:32**
